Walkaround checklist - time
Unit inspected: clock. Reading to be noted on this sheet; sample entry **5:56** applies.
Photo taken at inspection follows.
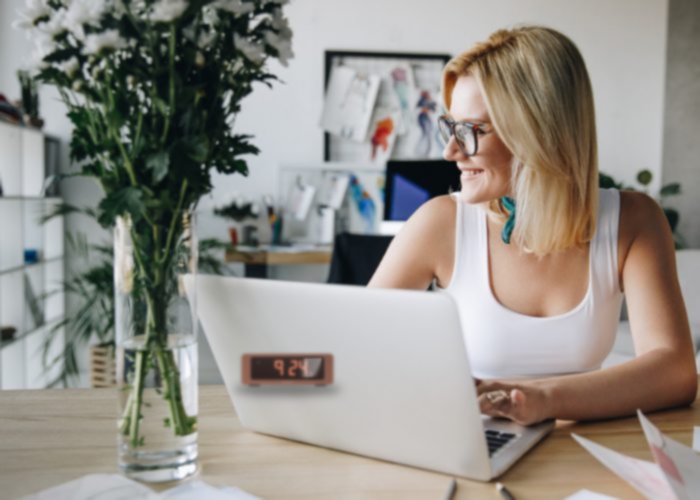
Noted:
**9:24**
